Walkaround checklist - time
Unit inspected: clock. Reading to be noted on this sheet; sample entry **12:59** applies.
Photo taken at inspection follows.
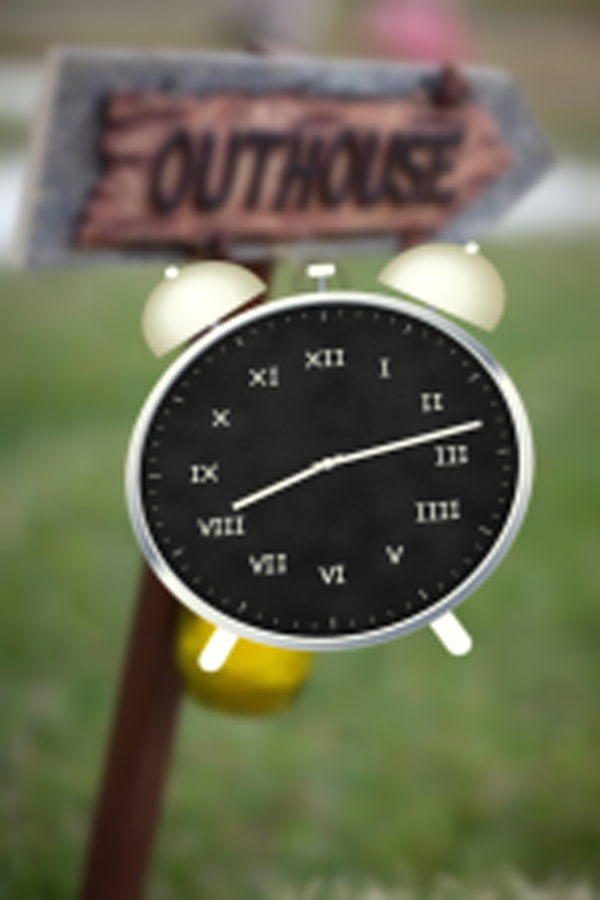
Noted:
**8:13**
